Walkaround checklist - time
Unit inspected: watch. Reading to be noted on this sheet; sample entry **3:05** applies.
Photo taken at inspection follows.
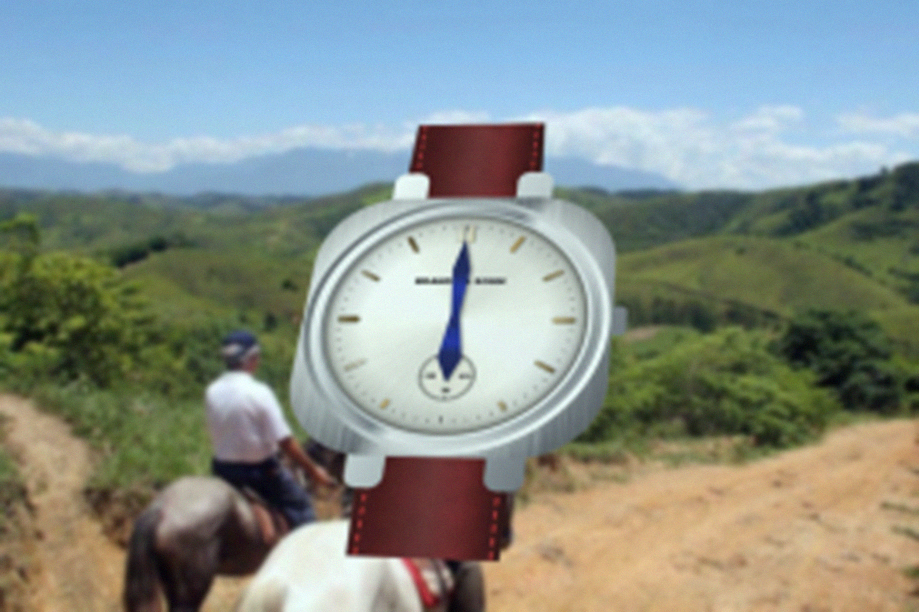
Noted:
**6:00**
